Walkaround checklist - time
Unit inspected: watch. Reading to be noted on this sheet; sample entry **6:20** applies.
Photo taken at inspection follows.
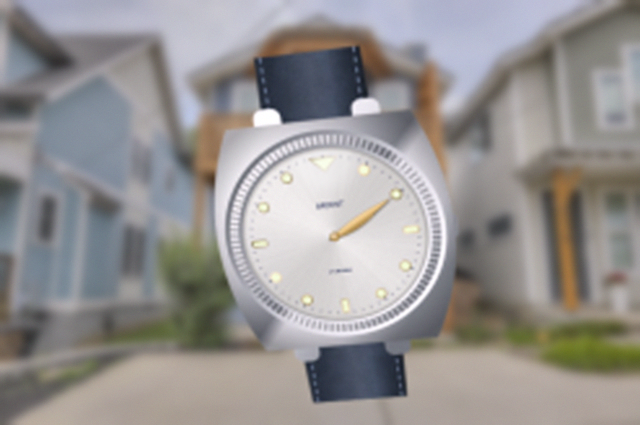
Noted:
**2:10**
